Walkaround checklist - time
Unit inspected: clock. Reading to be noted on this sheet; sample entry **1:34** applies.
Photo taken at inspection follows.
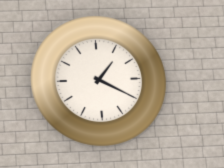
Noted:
**1:20**
